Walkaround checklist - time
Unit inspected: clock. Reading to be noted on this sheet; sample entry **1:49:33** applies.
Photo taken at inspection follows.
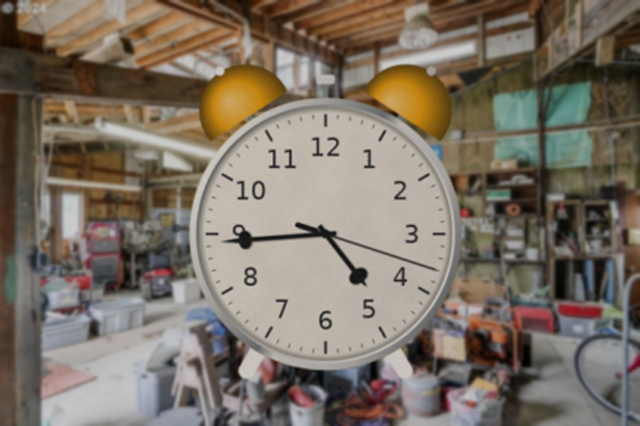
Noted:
**4:44:18**
